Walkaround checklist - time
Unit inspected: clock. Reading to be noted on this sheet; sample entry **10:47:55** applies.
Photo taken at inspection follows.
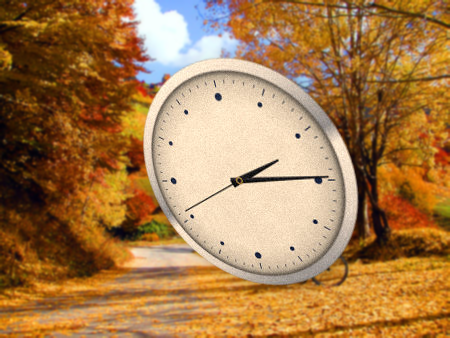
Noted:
**2:14:41**
